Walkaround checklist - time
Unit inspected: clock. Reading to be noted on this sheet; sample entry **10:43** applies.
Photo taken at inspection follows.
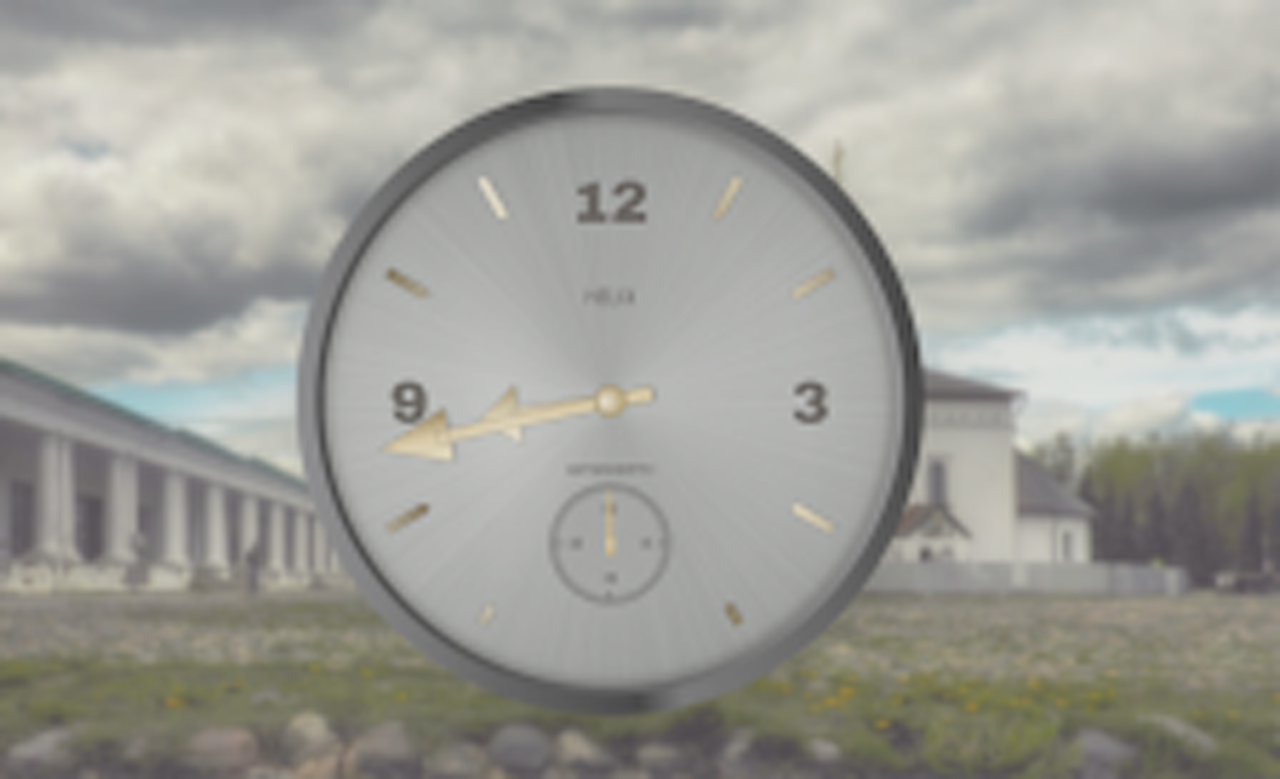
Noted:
**8:43**
